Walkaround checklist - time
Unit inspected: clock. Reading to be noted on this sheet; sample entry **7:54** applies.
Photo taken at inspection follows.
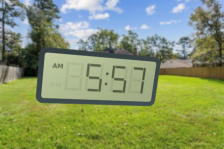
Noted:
**5:57**
